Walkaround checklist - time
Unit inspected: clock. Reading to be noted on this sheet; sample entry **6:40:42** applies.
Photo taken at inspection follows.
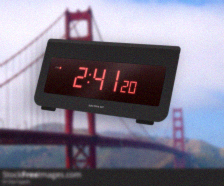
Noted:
**2:41:20**
